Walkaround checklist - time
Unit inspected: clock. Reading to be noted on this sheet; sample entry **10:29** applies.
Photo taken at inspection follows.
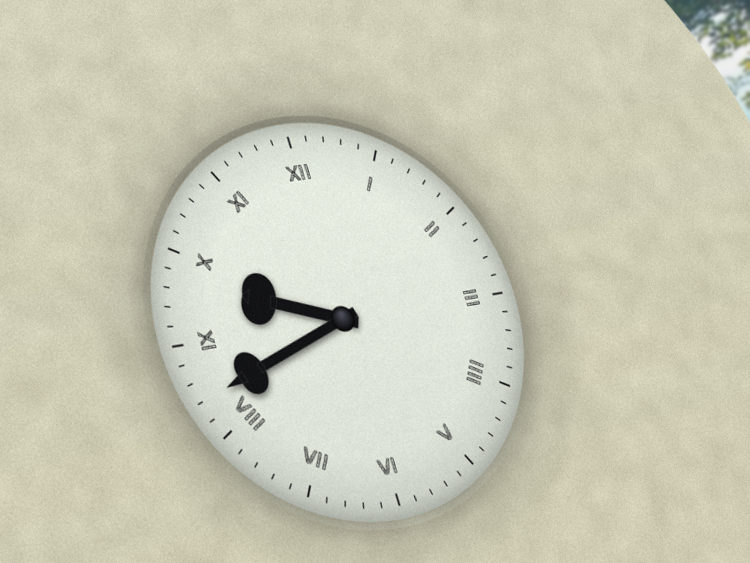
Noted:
**9:42**
